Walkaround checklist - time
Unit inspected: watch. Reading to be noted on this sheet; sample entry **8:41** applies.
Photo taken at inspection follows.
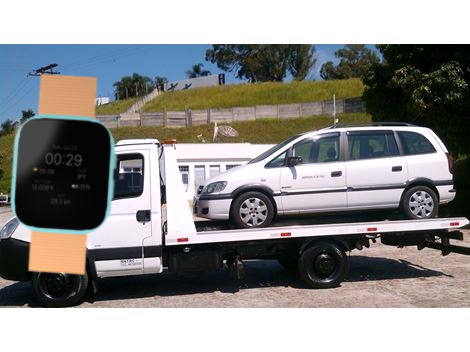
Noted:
**0:29**
